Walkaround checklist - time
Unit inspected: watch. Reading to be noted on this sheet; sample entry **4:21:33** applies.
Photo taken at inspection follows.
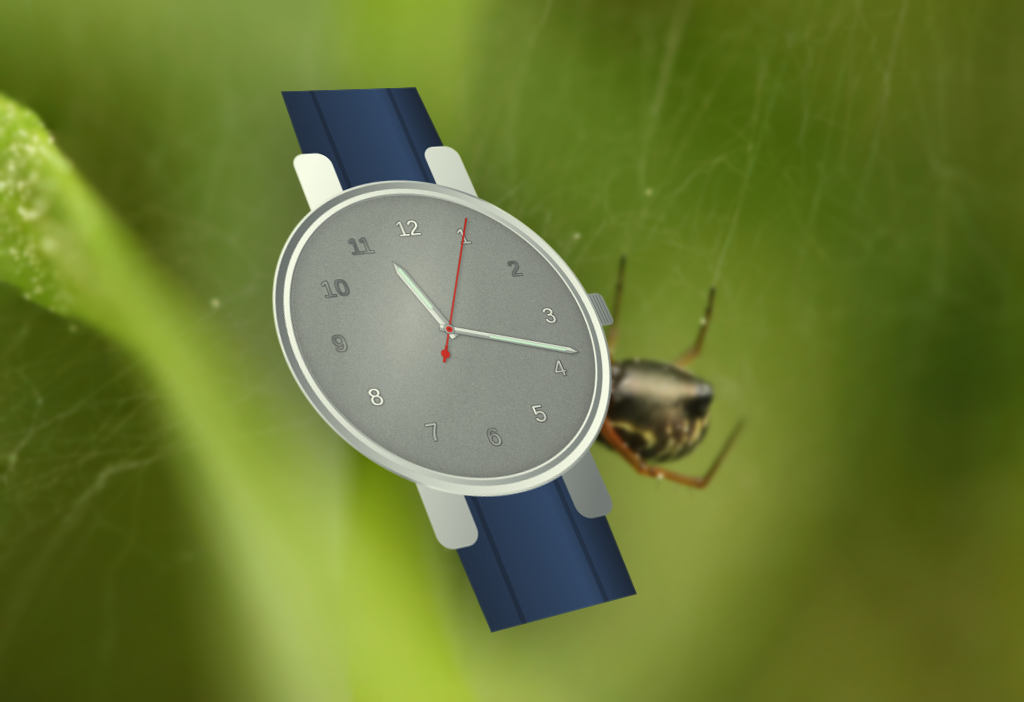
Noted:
**11:18:05**
